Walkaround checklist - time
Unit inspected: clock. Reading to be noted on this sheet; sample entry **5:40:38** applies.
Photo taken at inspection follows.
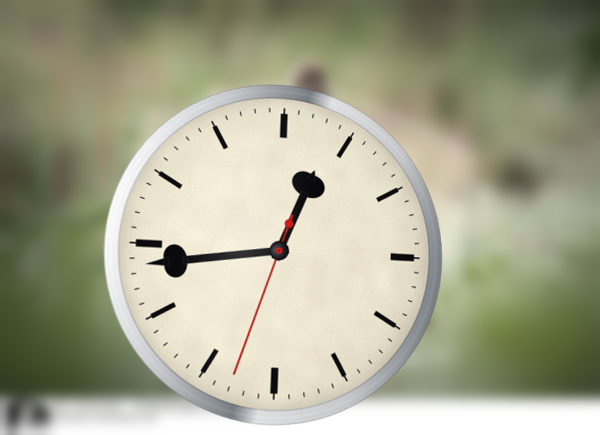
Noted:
**12:43:33**
